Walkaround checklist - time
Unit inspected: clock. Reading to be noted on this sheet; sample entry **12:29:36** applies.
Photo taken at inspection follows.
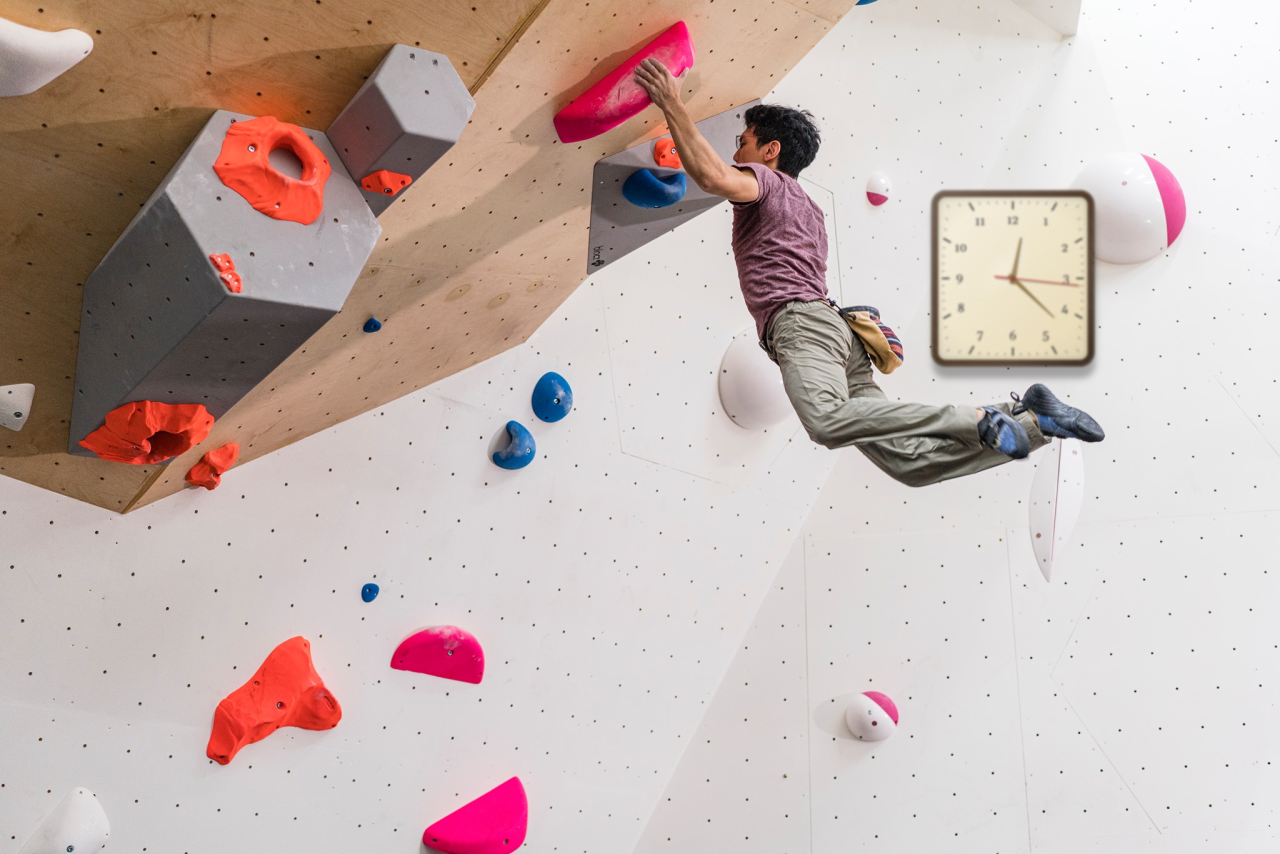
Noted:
**12:22:16**
